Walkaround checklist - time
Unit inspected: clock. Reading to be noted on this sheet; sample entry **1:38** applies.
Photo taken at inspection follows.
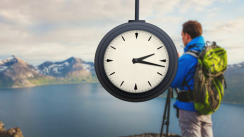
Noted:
**2:17**
